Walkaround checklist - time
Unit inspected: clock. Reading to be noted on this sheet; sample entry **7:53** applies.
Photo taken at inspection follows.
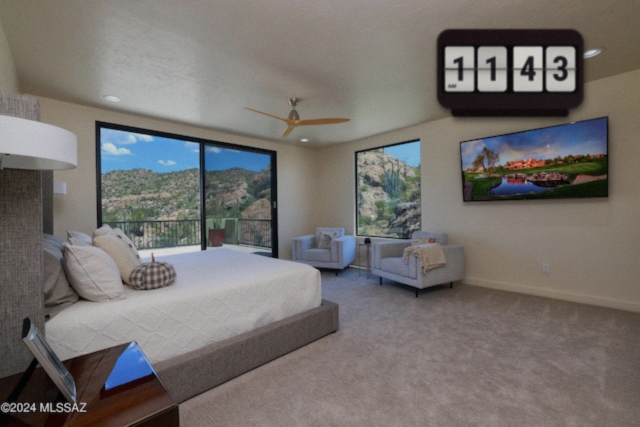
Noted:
**11:43**
